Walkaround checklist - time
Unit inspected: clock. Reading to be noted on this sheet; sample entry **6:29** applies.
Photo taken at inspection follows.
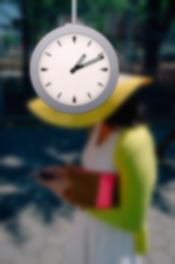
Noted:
**1:11**
